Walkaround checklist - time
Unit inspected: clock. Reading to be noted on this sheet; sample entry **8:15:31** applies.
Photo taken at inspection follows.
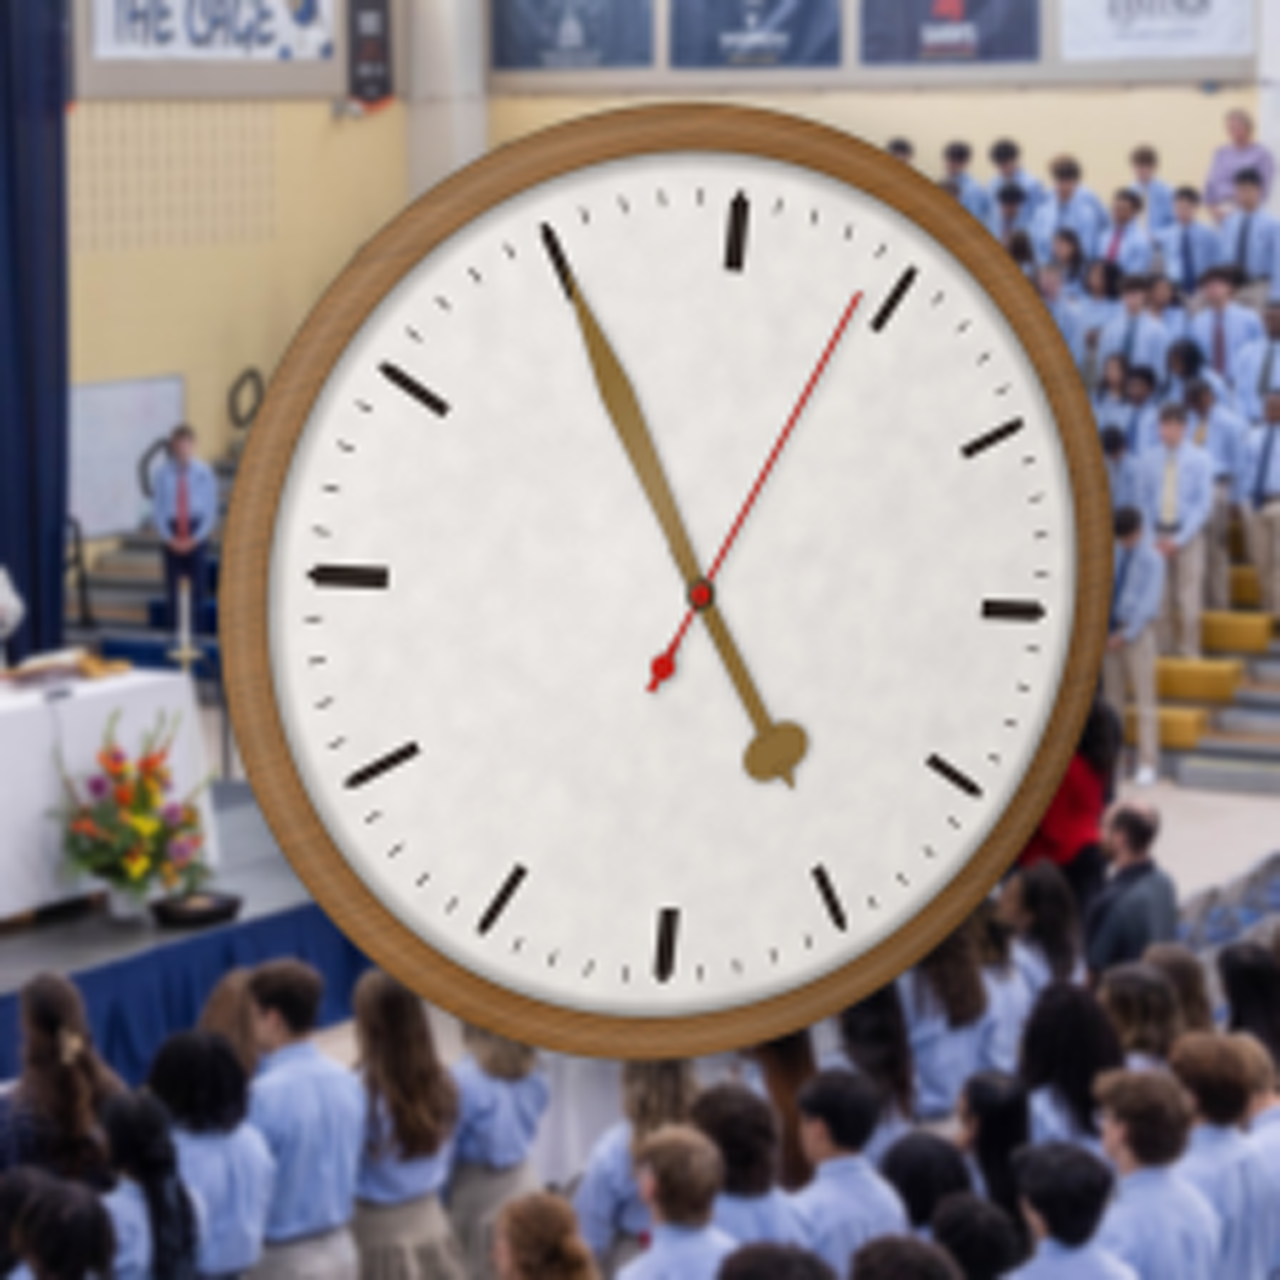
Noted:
**4:55:04**
